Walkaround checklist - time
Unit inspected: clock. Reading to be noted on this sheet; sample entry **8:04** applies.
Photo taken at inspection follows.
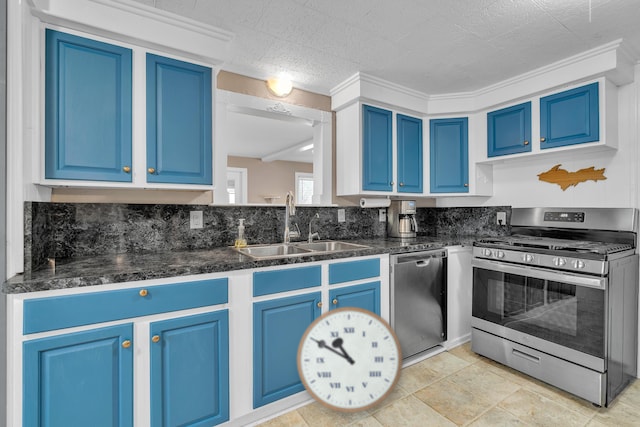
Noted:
**10:50**
